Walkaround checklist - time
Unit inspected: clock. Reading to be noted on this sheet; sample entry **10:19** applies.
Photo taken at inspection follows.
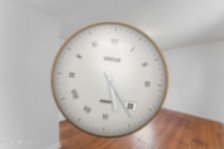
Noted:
**5:24**
